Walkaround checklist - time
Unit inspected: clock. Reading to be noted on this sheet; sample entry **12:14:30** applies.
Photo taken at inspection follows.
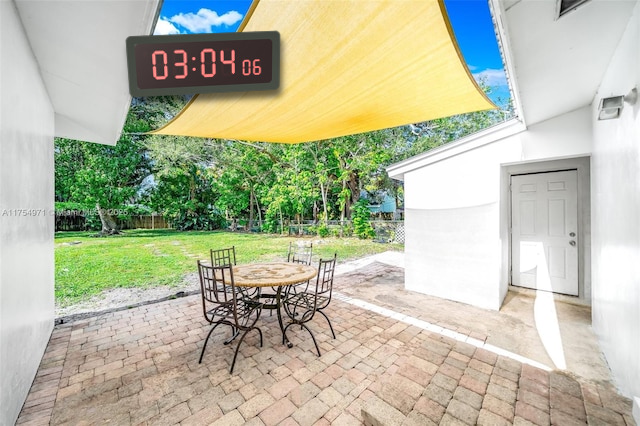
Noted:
**3:04:06**
